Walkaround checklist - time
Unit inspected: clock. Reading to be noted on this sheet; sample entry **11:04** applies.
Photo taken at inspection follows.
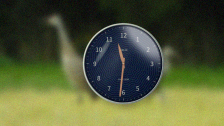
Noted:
**11:31**
